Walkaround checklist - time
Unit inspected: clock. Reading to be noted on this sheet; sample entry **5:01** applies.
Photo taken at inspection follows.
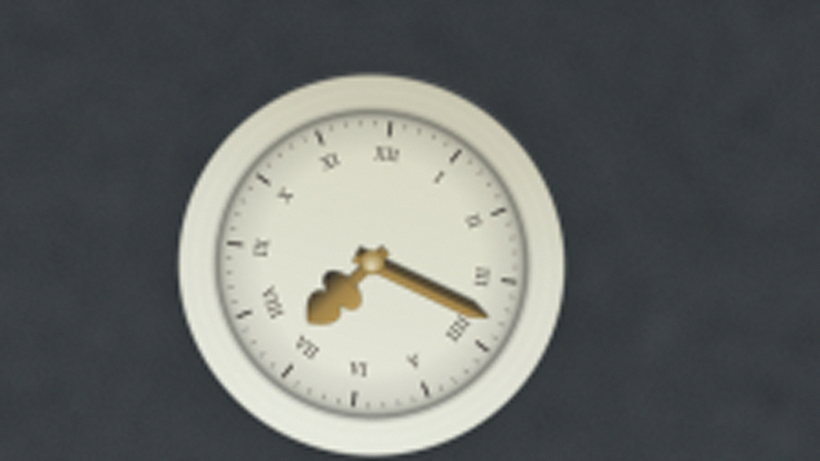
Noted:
**7:18**
